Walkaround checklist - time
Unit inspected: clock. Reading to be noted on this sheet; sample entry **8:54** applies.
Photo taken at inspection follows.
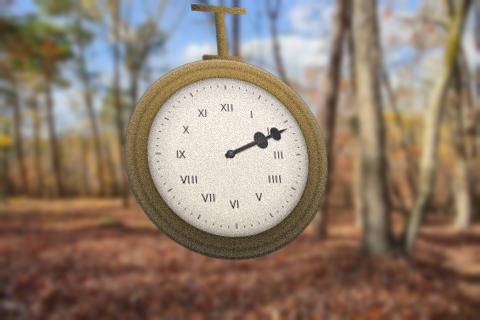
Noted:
**2:11**
